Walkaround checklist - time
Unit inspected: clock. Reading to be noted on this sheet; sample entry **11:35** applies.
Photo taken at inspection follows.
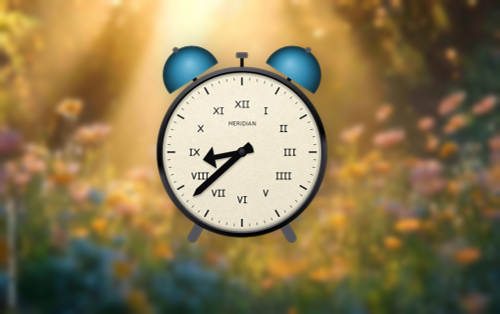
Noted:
**8:38**
